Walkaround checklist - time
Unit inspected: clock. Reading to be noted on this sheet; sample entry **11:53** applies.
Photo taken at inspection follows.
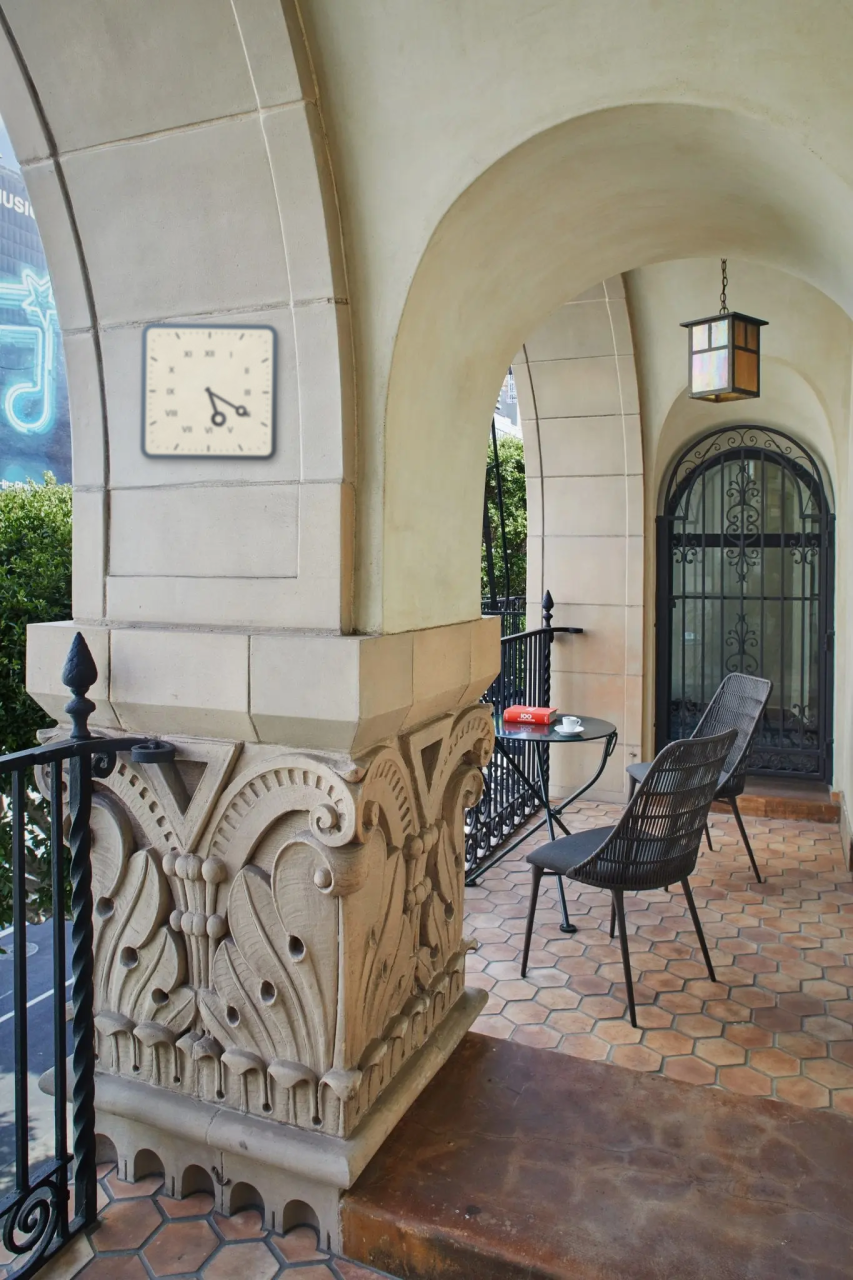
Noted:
**5:20**
